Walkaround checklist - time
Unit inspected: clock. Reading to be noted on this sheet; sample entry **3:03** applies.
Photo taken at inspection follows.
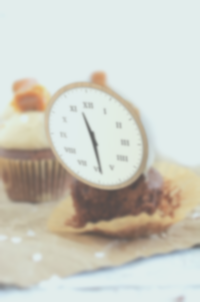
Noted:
**11:29**
